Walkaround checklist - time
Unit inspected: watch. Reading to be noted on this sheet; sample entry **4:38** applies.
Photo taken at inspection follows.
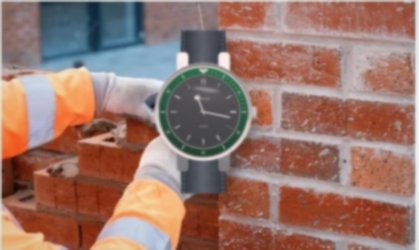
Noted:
**11:17**
